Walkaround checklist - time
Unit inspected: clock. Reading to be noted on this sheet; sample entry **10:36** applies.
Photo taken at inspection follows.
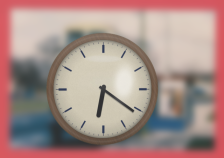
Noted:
**6:21**
